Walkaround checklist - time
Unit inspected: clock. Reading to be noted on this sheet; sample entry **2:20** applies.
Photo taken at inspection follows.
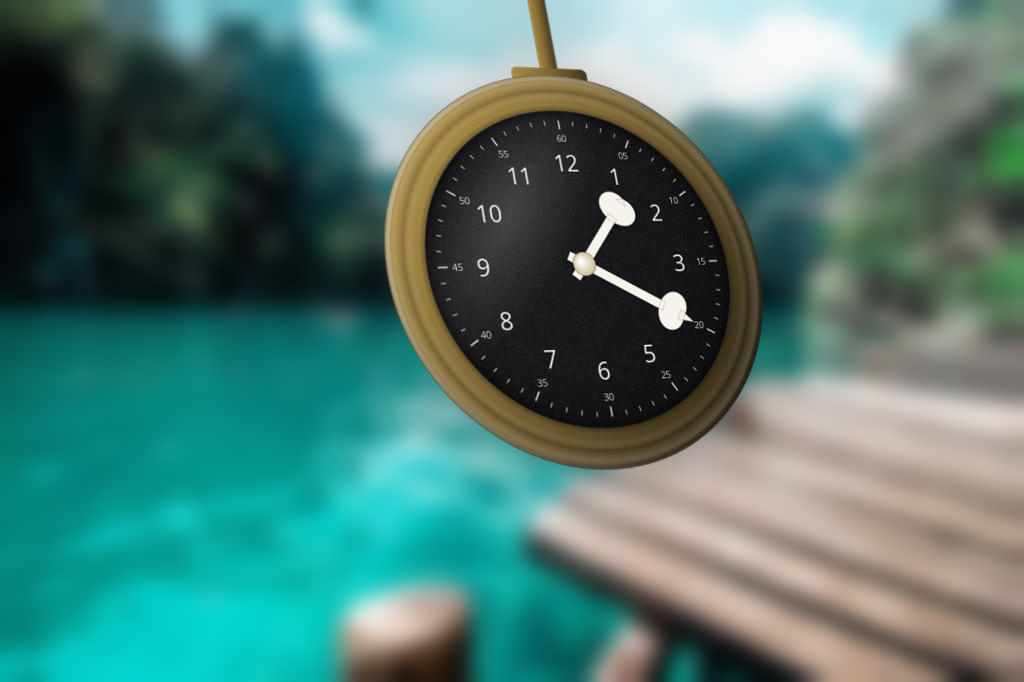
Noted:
**1:20**
